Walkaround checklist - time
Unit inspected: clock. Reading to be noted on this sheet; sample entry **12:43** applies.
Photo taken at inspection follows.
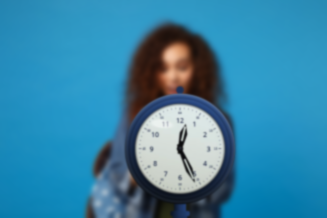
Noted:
**12:26**
